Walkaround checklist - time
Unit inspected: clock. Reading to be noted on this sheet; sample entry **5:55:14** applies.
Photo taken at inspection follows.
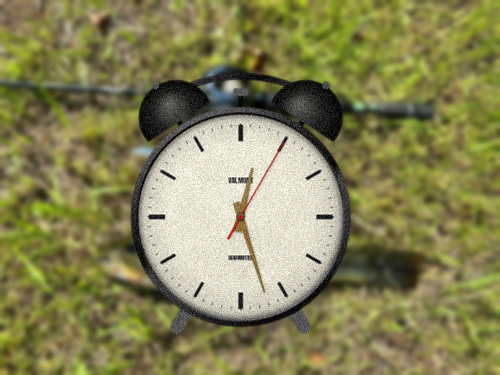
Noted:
**12:27:05**
